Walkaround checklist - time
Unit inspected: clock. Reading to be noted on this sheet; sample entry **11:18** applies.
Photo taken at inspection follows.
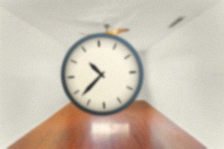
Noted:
**10:38**
